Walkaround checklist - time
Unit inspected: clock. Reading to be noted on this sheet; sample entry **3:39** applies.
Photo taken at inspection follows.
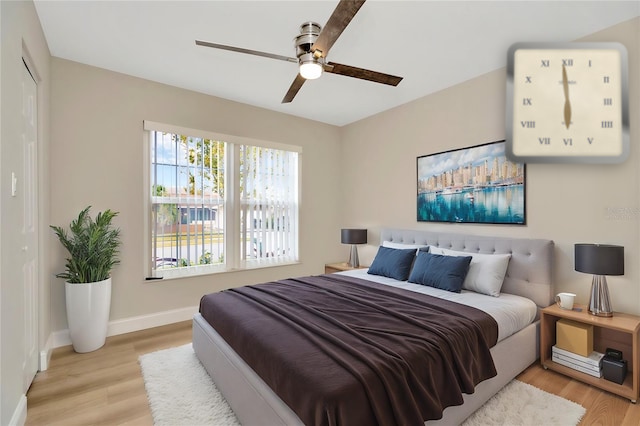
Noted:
**5:59**
